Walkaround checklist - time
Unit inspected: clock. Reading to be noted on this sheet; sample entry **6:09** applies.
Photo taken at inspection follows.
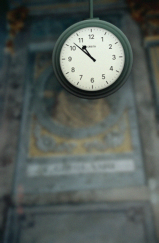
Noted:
**10:52**
